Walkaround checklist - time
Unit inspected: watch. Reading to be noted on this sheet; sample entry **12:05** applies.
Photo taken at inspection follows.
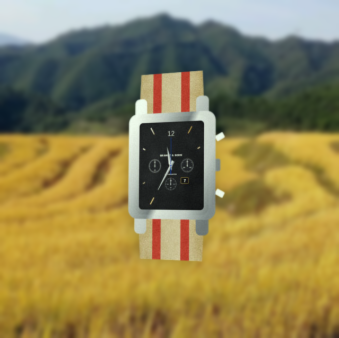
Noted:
**11:35**
